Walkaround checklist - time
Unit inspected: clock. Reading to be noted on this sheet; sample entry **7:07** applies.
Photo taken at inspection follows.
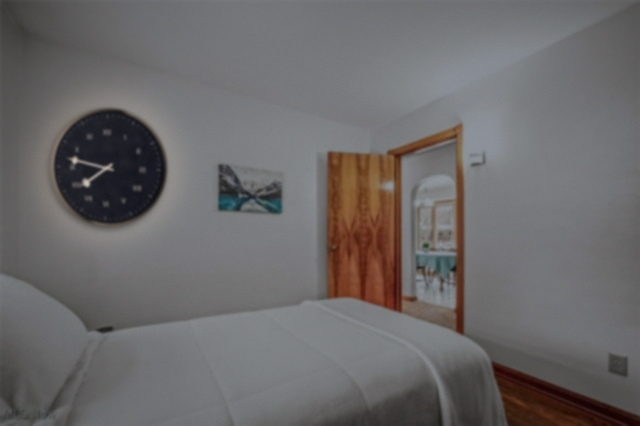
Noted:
**7:47**
